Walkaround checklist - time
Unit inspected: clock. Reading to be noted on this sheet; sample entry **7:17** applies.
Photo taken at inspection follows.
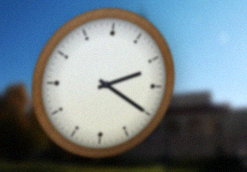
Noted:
**2:20**
